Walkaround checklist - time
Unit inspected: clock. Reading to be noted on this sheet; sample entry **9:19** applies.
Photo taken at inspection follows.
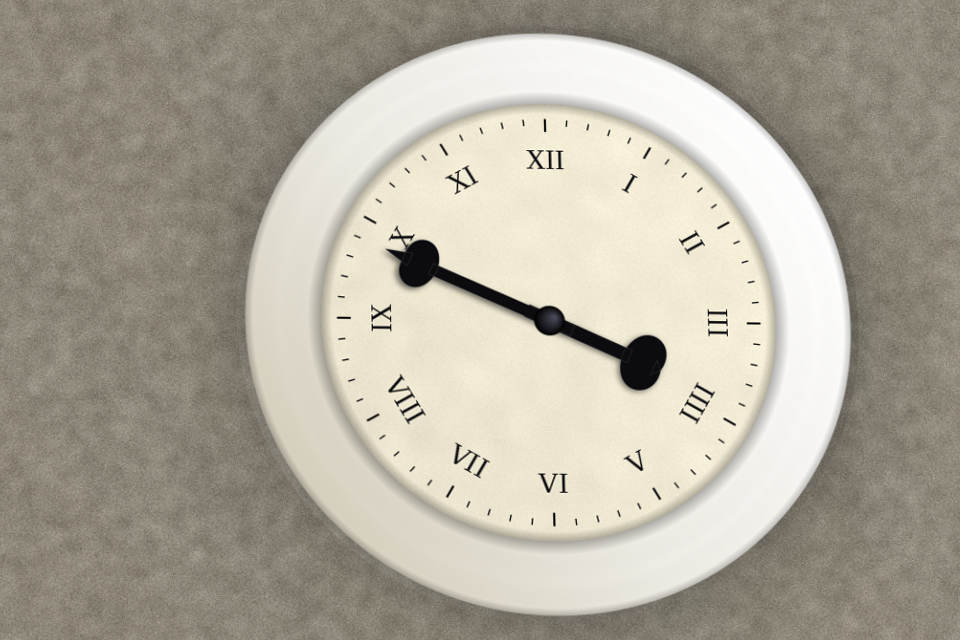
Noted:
**3:49**
